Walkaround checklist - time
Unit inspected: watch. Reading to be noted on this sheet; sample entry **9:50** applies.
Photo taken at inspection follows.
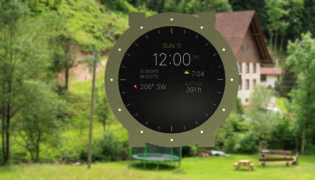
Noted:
**12:00**
